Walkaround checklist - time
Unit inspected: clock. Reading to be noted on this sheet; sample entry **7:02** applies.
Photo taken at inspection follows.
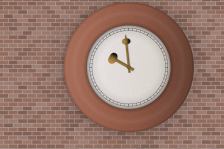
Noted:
**9:59**
